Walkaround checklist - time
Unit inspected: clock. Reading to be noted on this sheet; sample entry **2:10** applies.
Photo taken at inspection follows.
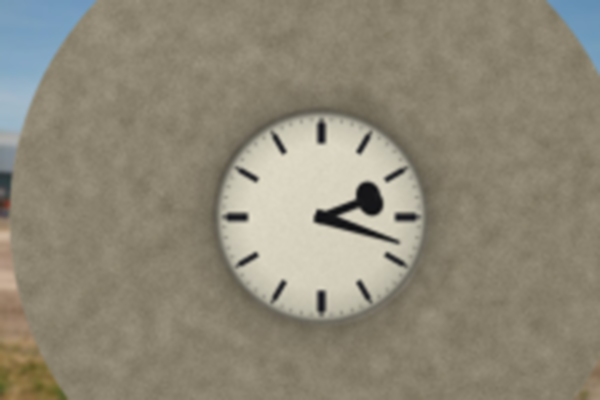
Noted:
**2:18**
